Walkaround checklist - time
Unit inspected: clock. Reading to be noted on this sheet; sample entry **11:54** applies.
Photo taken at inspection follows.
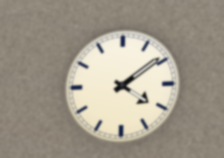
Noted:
**4:09**
